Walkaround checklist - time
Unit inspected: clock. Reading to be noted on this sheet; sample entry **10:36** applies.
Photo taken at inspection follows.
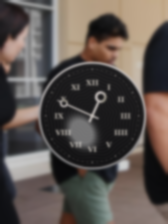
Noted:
**12:49**
